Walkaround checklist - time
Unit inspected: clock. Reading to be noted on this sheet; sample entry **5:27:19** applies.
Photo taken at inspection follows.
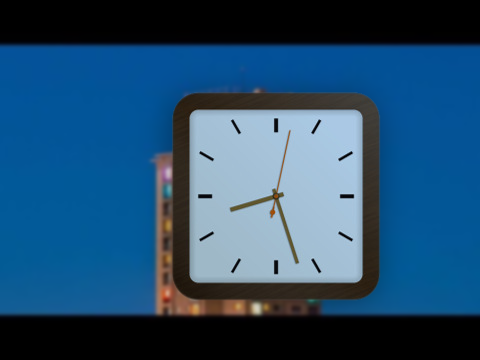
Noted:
**8:27:02**
